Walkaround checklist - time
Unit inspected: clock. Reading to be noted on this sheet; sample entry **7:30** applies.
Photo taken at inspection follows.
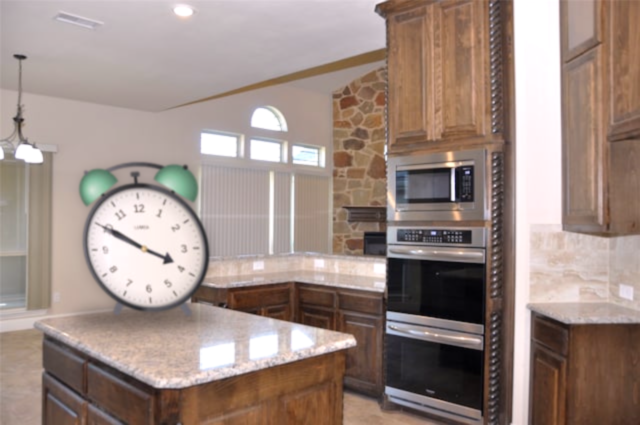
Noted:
**3:50**
